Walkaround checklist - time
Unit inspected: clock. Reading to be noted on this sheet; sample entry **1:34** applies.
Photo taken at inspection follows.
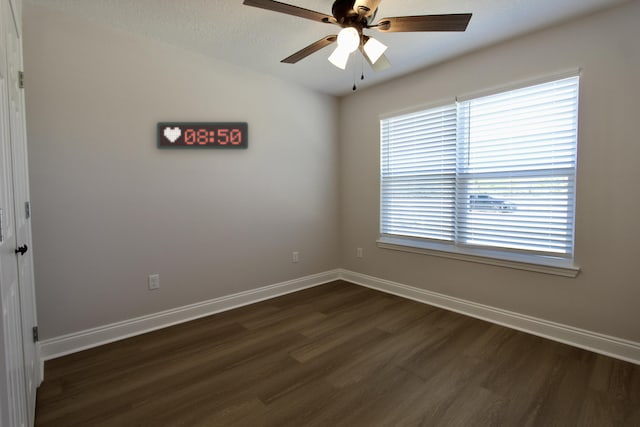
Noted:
**8:50**
